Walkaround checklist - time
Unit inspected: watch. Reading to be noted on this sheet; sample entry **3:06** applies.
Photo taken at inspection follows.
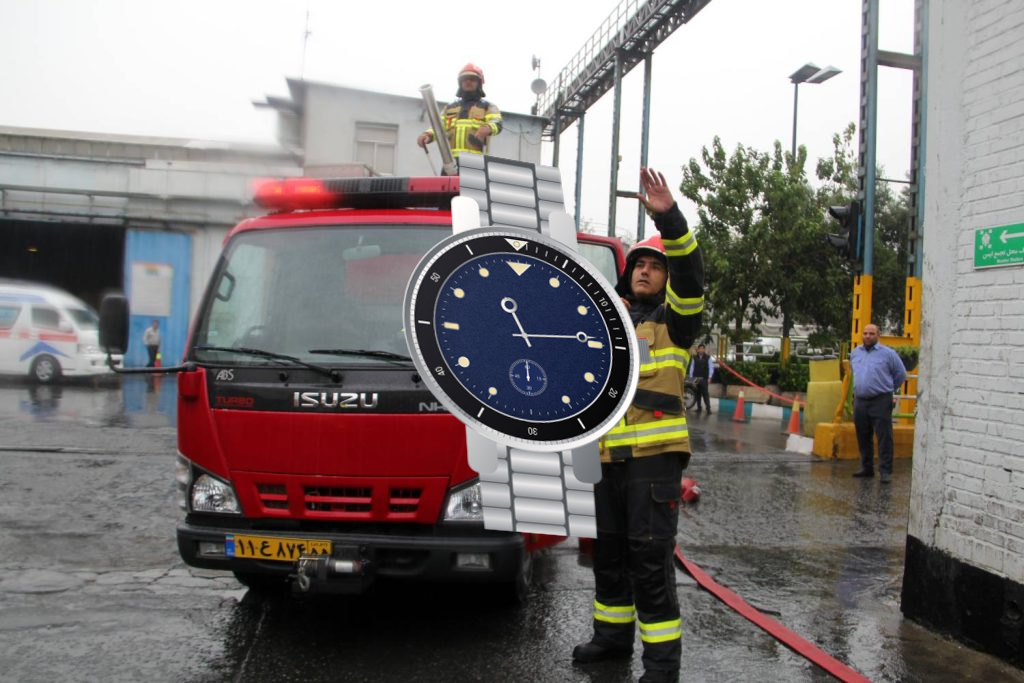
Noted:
**11:14**
